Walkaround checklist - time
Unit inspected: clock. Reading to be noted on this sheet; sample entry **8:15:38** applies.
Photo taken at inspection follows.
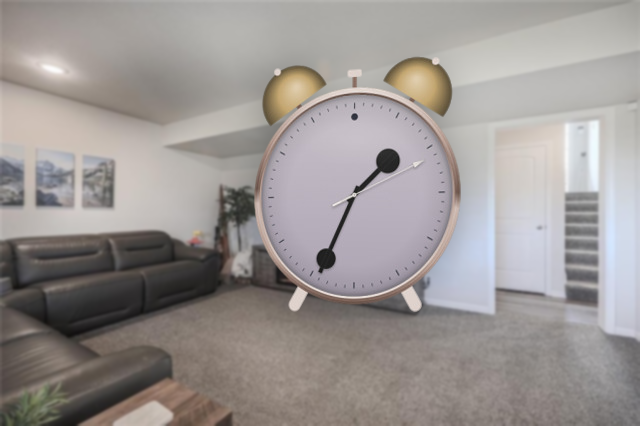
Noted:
**1:34:11**
